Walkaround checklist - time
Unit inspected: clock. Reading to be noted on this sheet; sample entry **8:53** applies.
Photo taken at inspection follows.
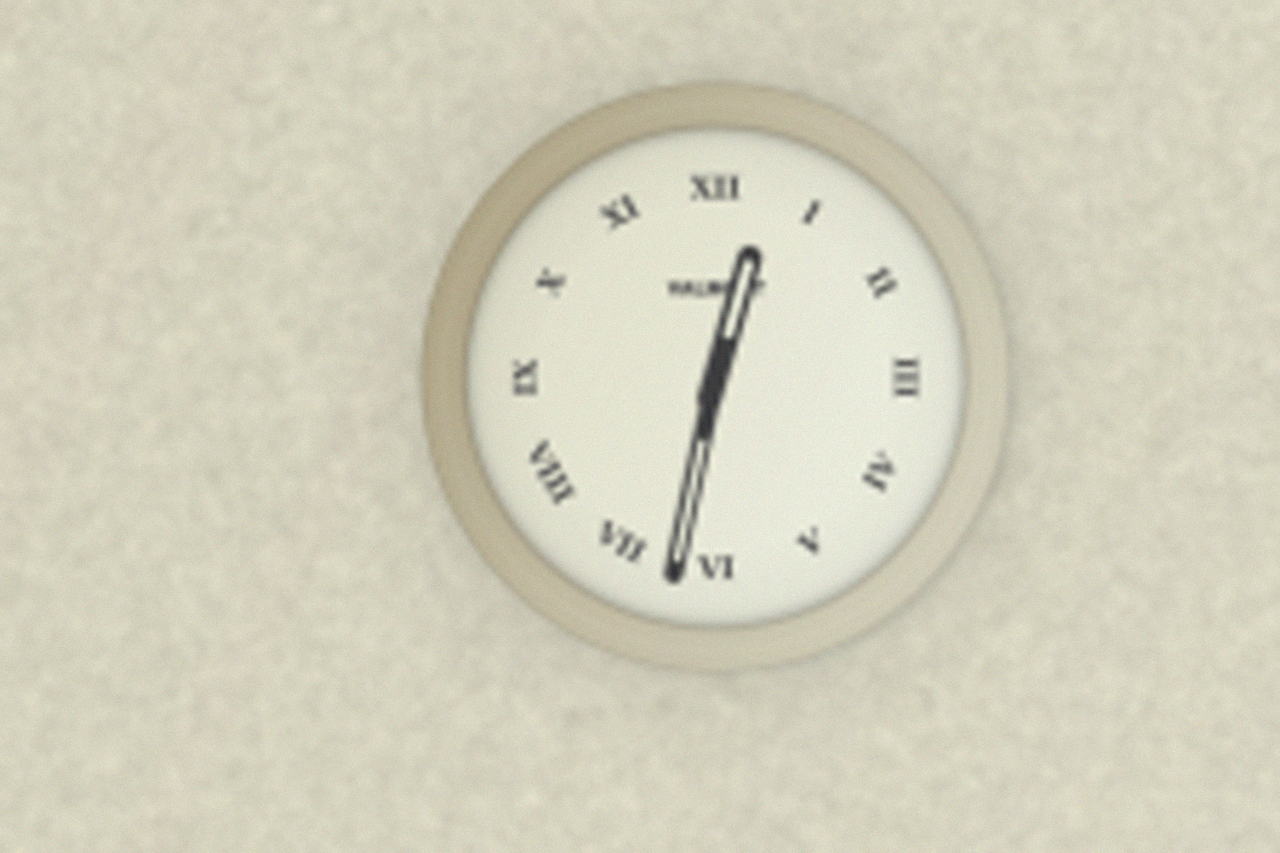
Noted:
**12:32**
